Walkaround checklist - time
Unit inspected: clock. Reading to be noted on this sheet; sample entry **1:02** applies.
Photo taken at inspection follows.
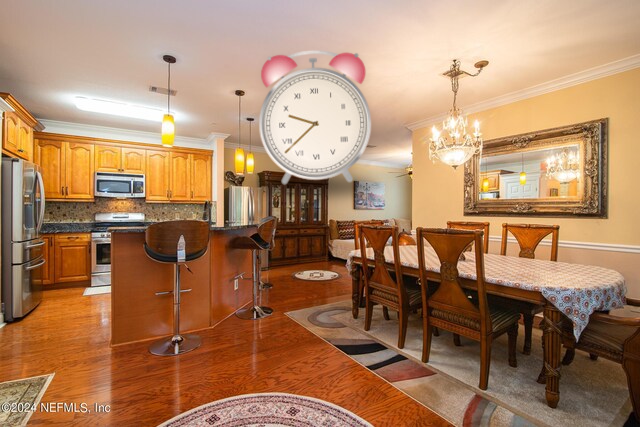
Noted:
**9:38**
